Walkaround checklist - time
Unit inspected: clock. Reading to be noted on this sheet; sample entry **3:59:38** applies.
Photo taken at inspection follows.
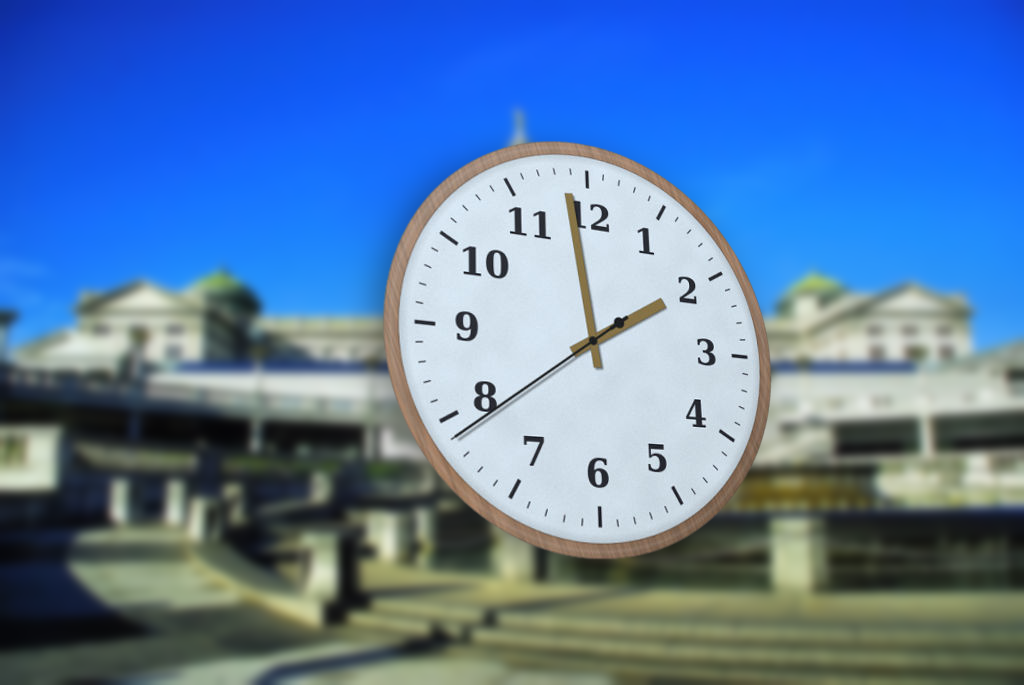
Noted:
**1:58:39**
